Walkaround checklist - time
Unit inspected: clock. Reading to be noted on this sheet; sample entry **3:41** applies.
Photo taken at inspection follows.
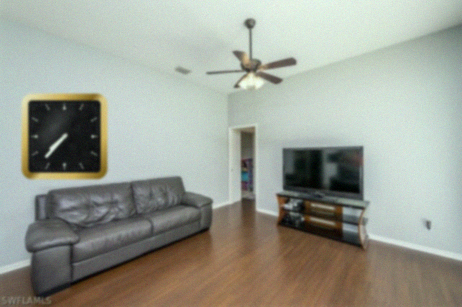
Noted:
**7:37**
